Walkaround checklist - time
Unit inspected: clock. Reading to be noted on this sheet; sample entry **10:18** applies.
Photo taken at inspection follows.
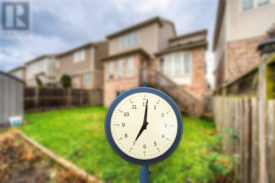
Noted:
**7:01**
